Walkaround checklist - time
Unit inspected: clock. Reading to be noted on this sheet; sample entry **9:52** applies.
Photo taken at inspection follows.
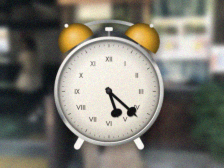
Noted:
**5:22**
